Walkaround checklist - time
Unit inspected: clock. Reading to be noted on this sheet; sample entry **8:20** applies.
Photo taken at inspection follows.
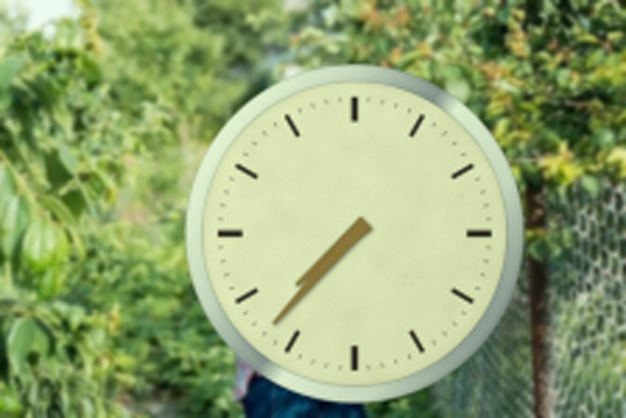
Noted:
**7:37**
